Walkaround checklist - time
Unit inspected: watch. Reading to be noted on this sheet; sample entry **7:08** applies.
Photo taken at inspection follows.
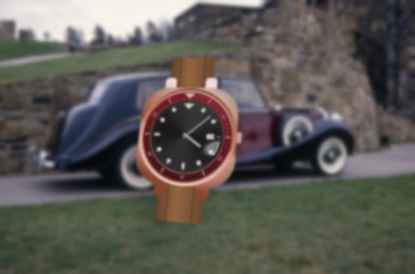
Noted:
**4:08**
